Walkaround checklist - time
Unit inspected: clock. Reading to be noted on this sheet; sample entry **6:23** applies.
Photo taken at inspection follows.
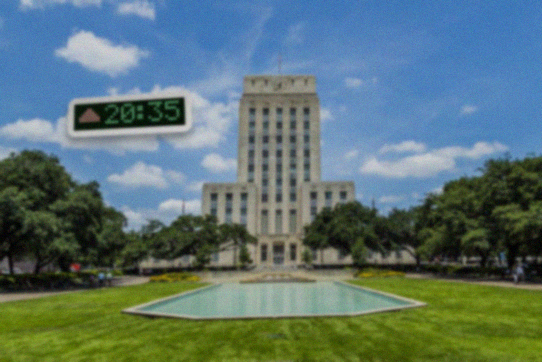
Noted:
**20:35**
